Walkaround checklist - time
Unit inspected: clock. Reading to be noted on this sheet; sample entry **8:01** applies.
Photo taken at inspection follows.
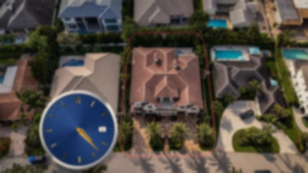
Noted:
**4:23**
